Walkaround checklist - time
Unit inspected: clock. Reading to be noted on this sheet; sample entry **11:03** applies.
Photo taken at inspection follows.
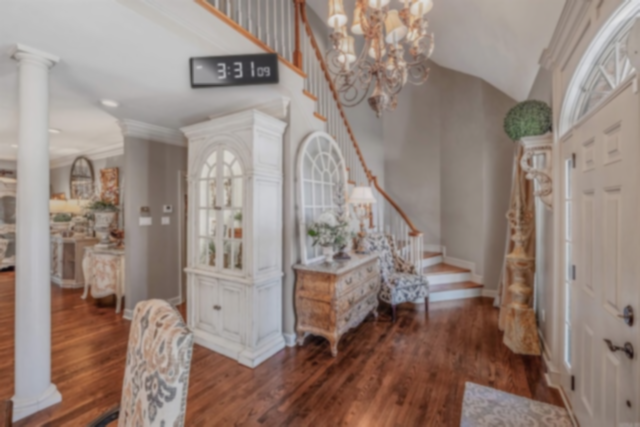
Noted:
**3:31**
